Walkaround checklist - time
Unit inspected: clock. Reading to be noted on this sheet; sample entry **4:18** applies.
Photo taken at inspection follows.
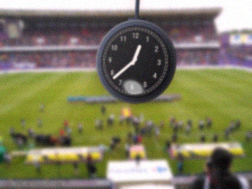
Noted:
**12:38**
